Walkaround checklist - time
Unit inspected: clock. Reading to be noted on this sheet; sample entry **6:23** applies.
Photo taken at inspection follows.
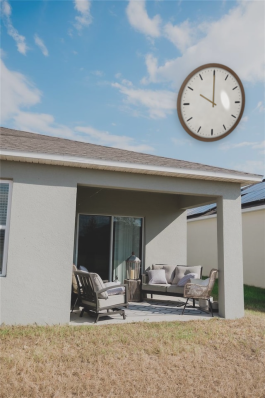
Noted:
**10:00**
